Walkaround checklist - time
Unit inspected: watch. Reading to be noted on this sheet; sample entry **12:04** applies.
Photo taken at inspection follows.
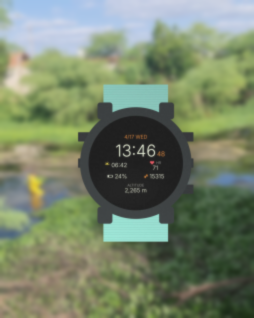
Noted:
**13:46**
